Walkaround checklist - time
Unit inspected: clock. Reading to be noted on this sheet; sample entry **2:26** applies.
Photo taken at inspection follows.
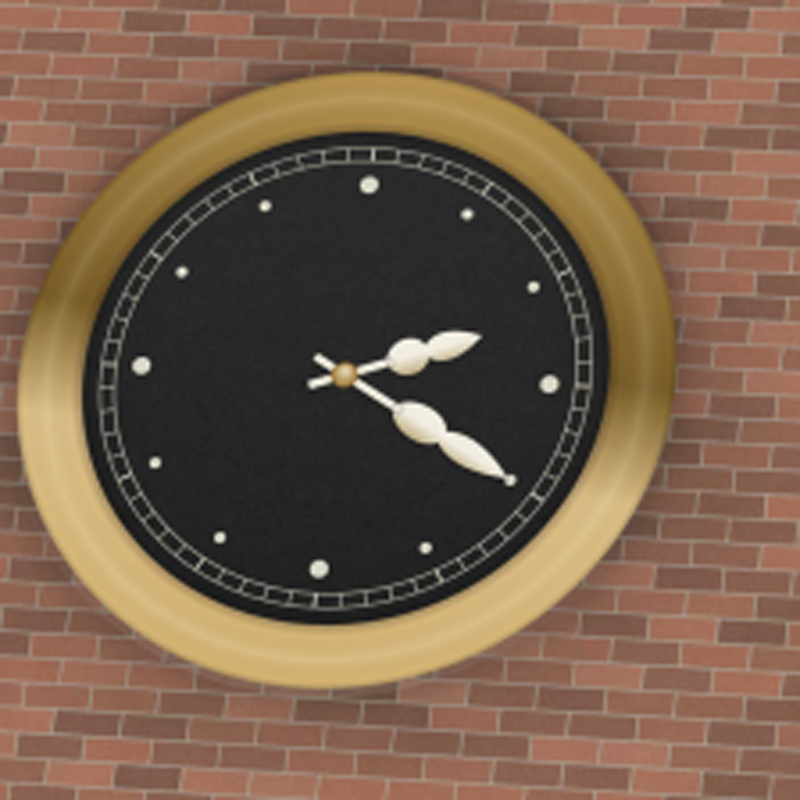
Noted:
**2:20**
